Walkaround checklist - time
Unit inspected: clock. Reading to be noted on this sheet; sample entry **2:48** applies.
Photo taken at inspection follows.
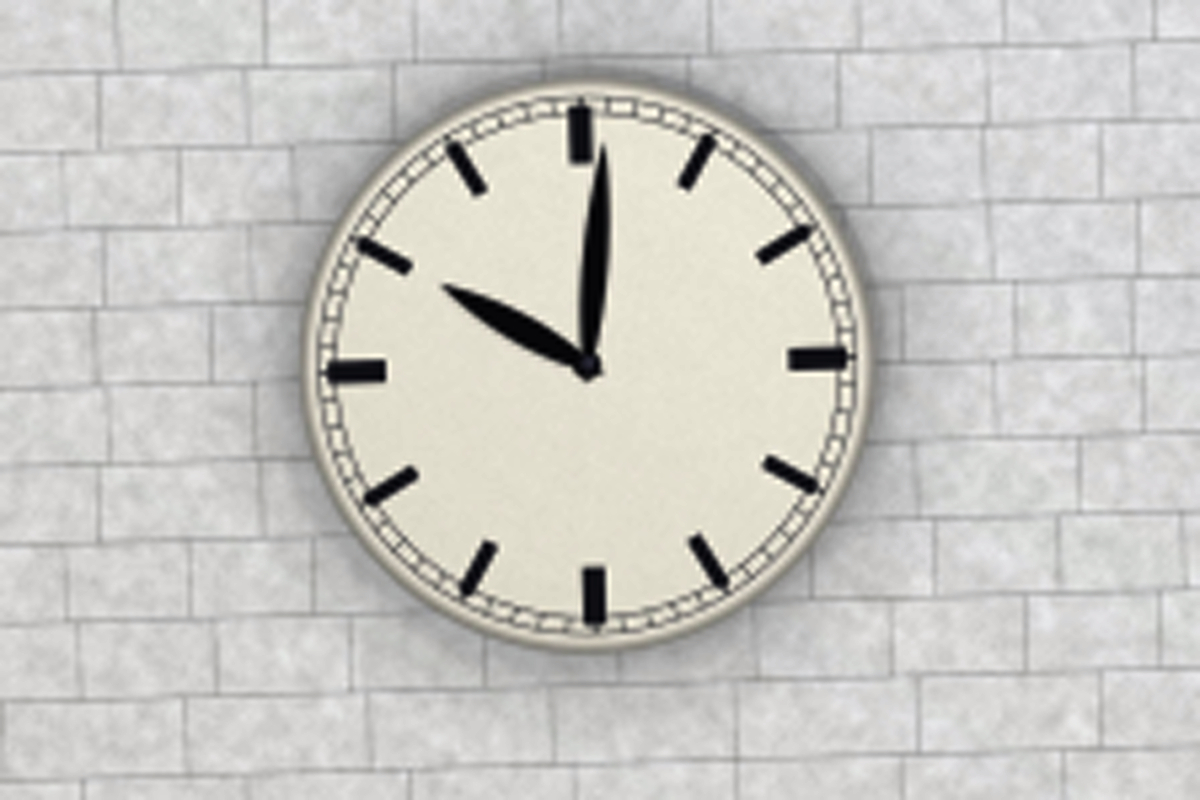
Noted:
**10:01**
